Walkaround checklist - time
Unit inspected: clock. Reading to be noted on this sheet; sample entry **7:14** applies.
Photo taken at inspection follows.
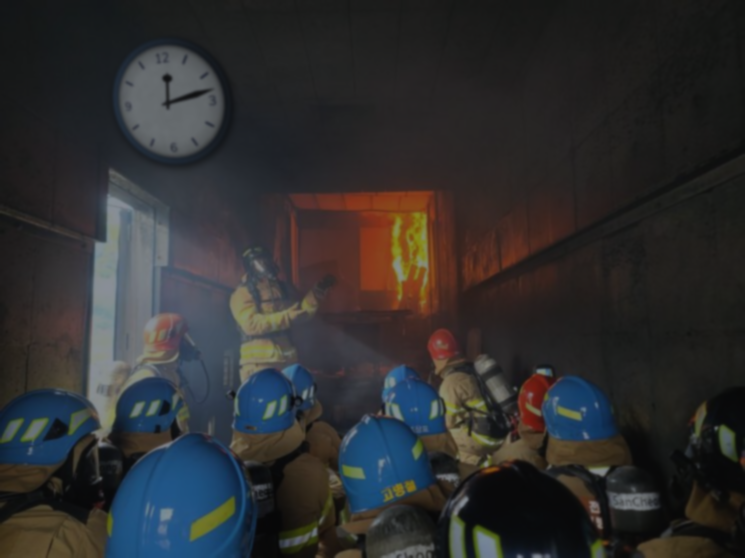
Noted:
**12:13**
